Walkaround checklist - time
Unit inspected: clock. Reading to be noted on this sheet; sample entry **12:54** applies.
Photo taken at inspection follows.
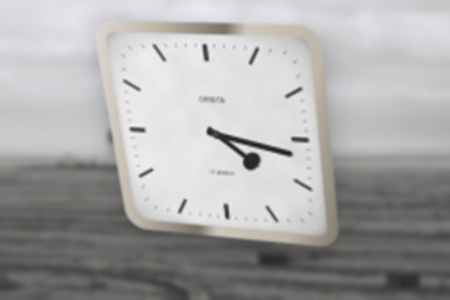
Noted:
**4:17**
